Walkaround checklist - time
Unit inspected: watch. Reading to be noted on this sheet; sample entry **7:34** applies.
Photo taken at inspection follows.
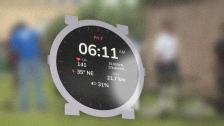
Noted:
**6:11**
